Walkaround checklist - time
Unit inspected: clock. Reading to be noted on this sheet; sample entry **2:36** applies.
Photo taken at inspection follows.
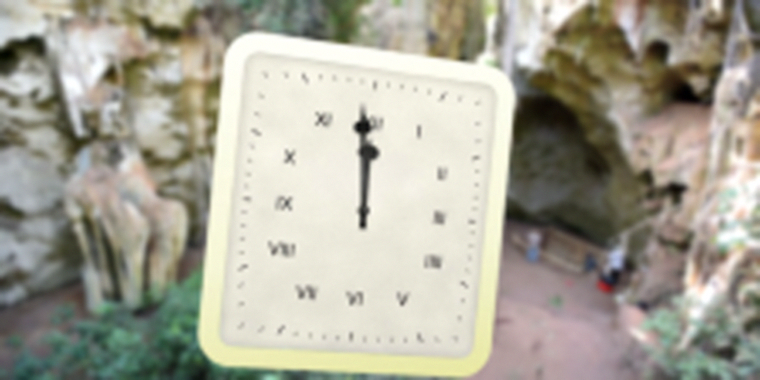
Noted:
**11:59**
